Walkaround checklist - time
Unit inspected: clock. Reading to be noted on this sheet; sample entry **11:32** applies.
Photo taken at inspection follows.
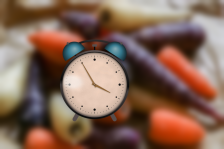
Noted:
**3:55**
